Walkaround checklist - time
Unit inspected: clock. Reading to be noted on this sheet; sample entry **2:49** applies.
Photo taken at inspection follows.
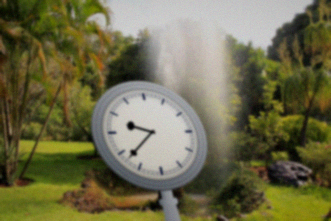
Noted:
**9:38**
